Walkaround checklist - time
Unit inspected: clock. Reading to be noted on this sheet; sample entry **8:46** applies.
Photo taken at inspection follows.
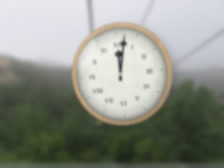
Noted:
**12:02**
